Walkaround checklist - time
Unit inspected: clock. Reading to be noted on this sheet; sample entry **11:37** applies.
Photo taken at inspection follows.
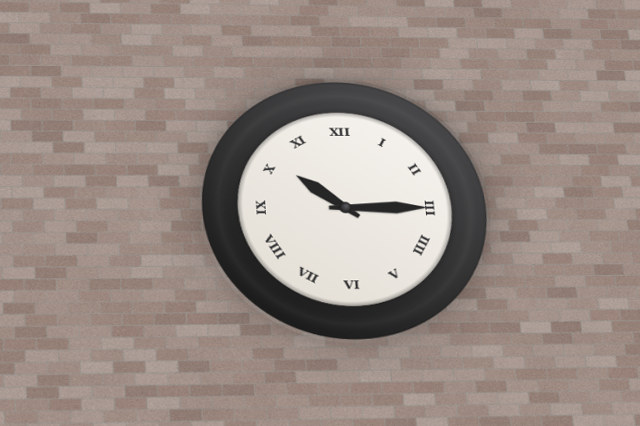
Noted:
**10:15**
